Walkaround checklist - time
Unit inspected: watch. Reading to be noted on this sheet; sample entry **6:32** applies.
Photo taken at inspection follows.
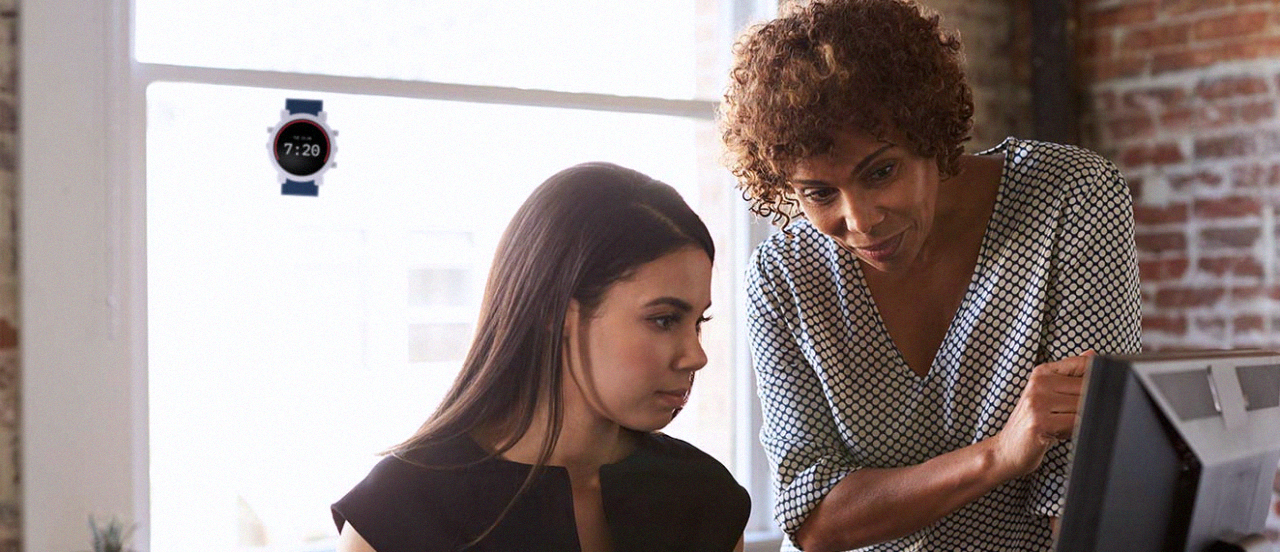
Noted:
**7:20**
